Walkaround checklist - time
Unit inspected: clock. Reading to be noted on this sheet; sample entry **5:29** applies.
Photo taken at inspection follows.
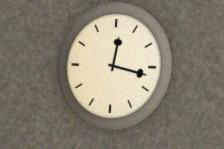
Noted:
**12:17**
